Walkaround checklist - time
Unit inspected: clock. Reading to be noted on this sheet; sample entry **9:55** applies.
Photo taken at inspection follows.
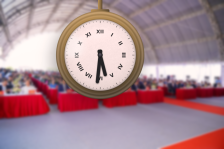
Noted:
**5:31**
